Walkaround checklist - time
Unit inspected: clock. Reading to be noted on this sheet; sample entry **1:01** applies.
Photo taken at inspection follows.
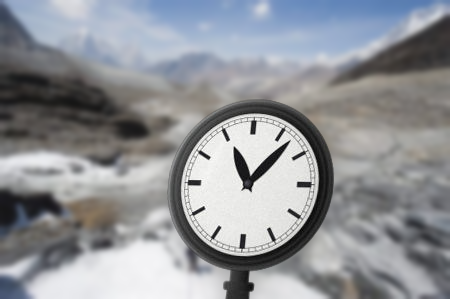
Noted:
**11:07**
